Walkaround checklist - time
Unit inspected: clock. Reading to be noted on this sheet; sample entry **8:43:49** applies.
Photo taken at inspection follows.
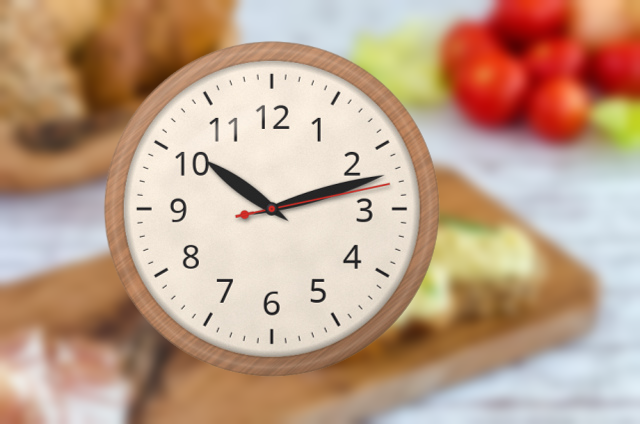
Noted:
**10:12:13**
